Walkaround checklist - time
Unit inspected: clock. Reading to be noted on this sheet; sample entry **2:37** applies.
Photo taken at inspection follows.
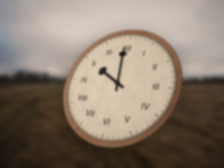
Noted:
**9:59**
